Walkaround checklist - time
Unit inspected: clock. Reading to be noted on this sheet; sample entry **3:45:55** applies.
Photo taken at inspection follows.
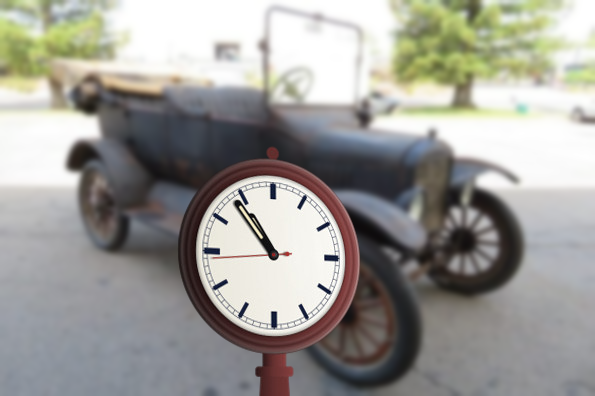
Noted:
**10:53:44**
